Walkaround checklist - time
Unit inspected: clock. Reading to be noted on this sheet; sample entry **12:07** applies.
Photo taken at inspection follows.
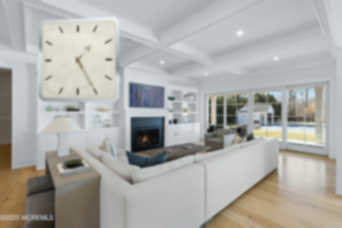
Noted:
**1:25**
